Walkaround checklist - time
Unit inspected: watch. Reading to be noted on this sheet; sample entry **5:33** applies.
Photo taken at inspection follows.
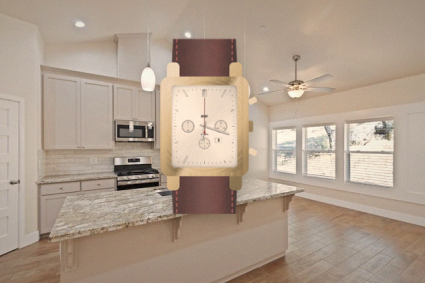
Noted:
**6:18**
